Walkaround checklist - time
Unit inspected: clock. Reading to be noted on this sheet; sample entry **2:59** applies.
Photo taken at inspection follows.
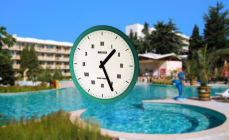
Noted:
**1:26**
